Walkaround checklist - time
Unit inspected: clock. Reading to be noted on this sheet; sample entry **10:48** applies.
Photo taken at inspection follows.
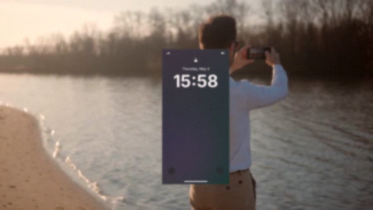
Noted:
**15:58**
